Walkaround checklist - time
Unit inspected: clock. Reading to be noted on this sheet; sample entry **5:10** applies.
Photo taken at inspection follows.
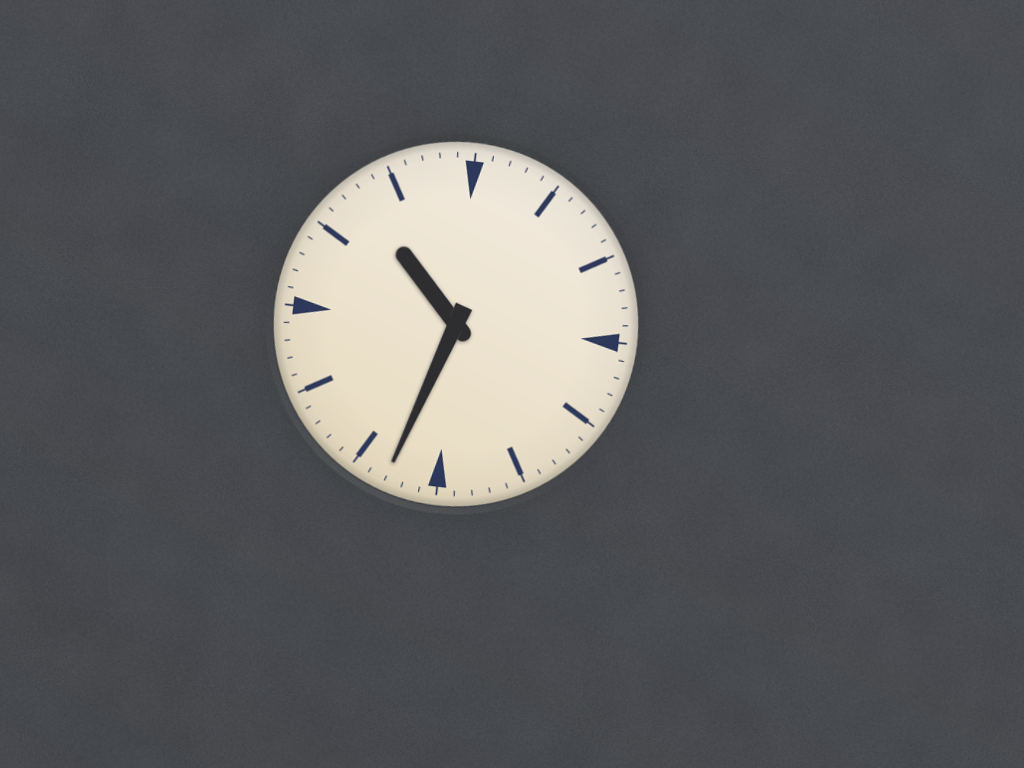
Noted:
**10:33**
